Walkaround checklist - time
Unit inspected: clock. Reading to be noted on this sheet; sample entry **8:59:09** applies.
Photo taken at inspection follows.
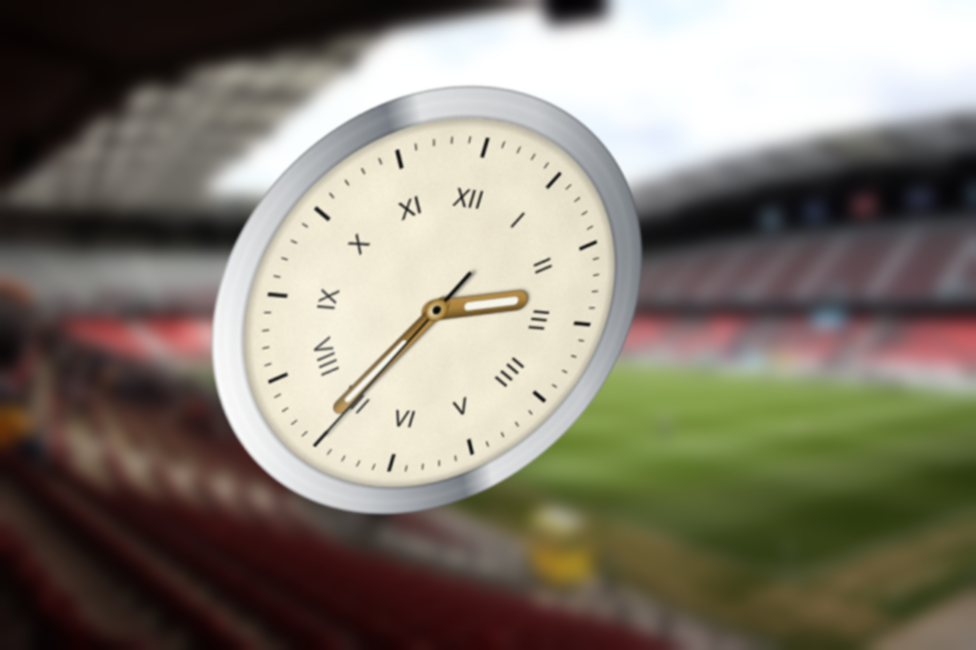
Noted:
**2:35:35**
